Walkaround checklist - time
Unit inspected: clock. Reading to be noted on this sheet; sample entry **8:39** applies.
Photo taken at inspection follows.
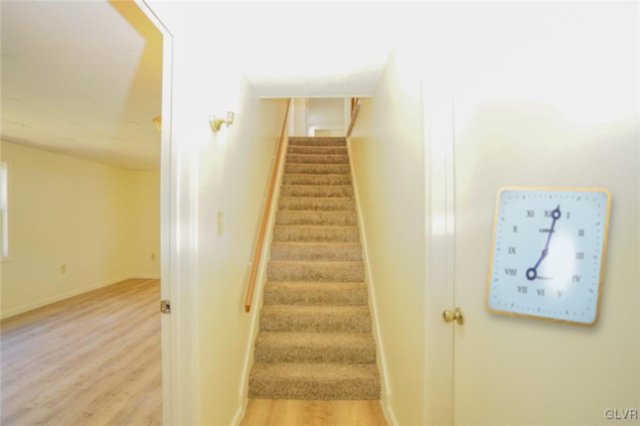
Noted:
**7:02**
